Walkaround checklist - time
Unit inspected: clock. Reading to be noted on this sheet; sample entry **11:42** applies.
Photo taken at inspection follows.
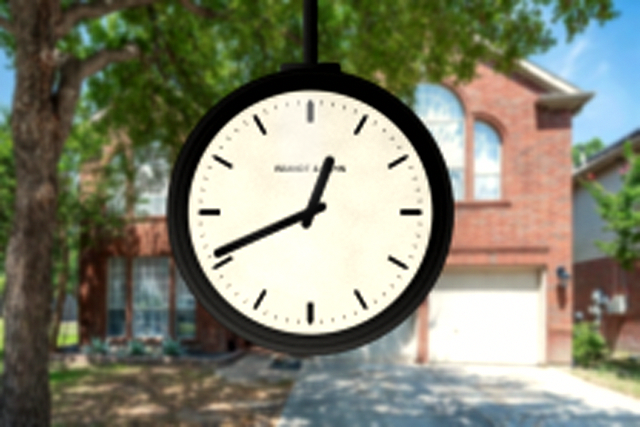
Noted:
**12:41**
